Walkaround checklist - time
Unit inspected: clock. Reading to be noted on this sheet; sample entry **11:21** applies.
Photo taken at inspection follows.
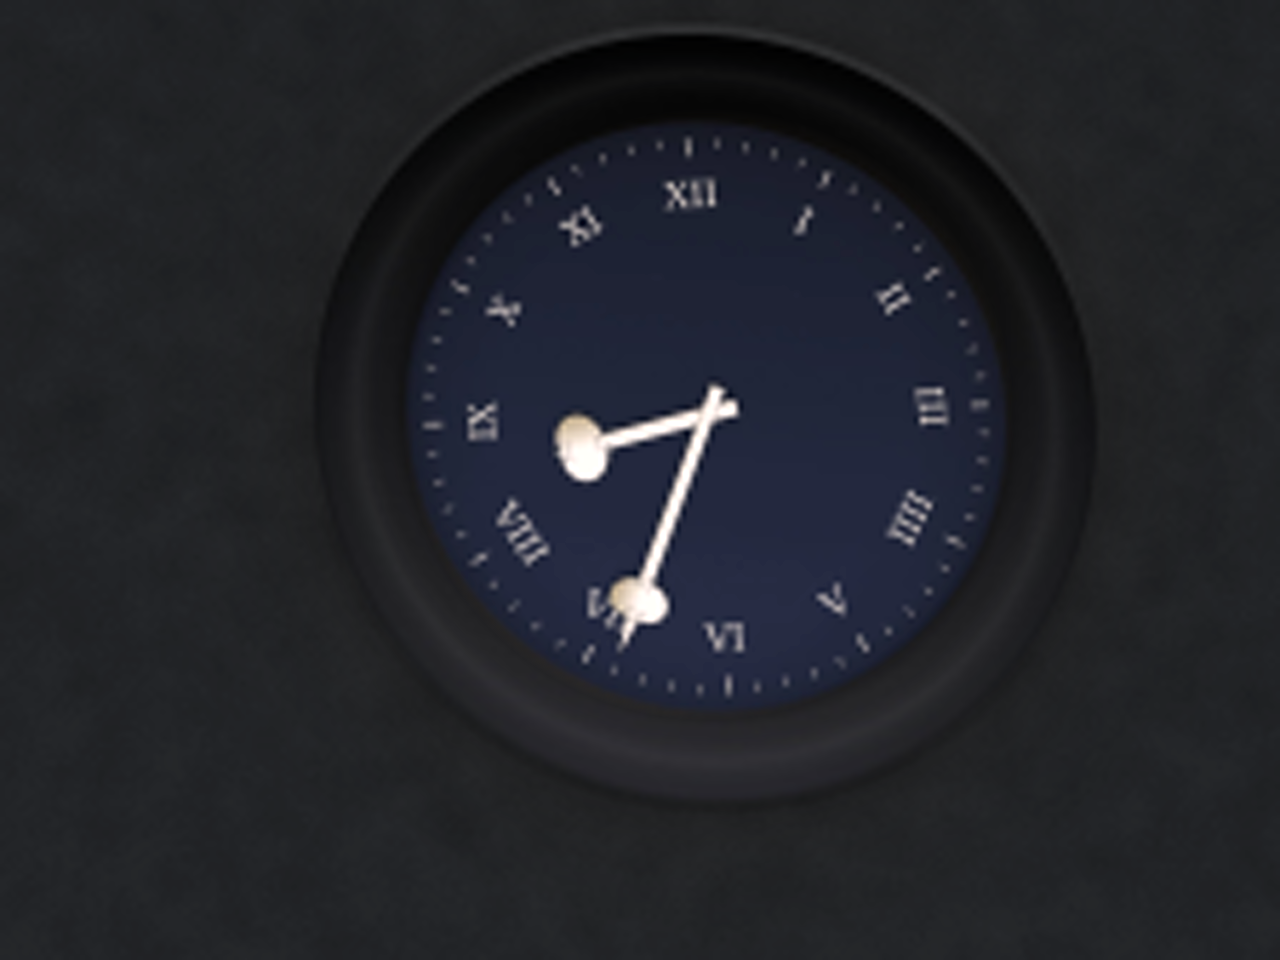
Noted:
**8:34**
